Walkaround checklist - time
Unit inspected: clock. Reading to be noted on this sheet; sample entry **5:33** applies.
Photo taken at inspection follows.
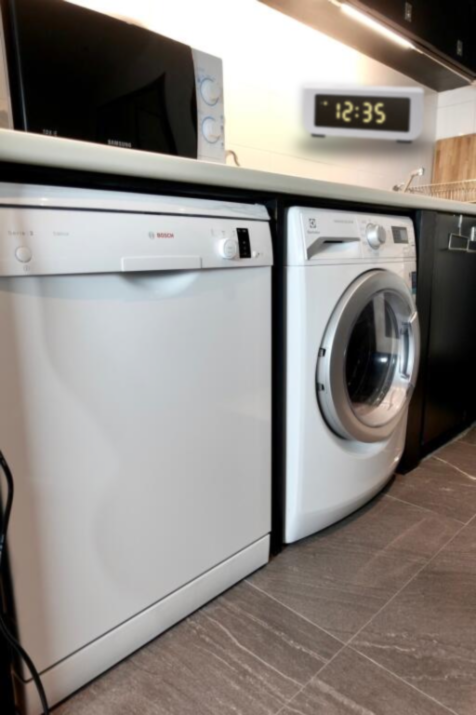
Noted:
**12:35**
